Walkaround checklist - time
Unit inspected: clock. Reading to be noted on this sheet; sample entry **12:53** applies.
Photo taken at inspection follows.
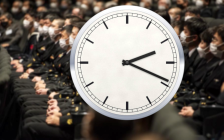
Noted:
**2:19**
